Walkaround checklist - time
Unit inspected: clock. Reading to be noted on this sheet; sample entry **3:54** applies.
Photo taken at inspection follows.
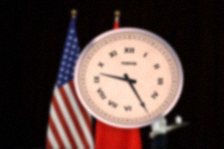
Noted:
**9:25**
